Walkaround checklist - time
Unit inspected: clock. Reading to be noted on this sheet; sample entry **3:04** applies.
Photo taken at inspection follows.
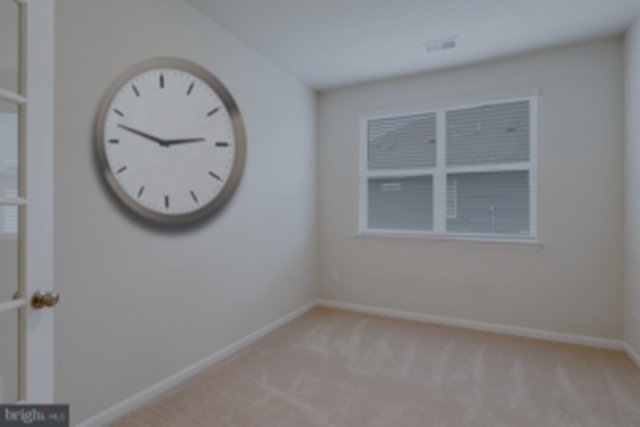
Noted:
**2:48**
